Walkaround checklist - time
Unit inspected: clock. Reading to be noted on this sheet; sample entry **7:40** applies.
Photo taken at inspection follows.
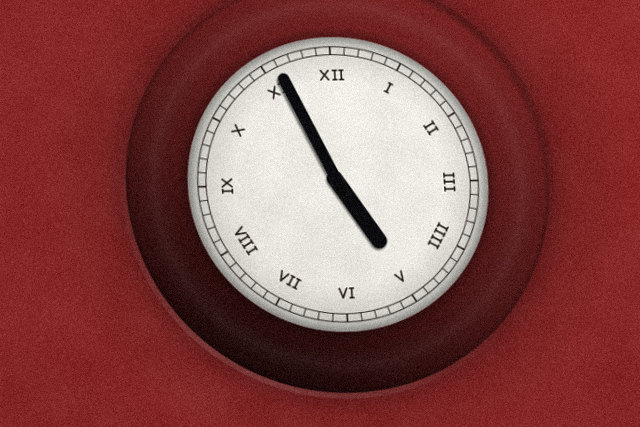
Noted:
**4:56**
